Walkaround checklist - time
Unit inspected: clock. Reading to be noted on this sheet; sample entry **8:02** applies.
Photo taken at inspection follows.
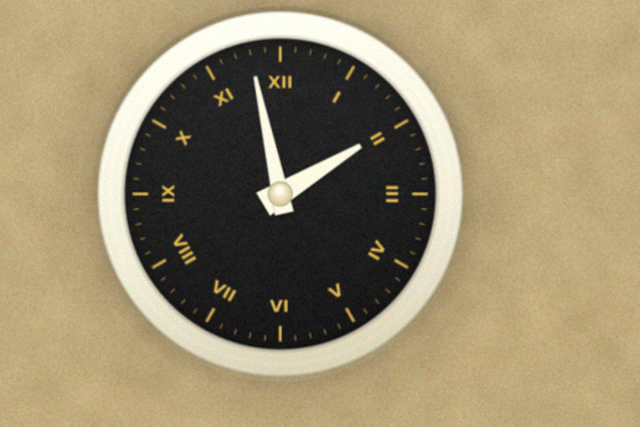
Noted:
**1:58**
